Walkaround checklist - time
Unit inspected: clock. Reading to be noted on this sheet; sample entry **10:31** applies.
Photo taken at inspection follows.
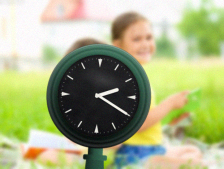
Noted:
**2:20**
